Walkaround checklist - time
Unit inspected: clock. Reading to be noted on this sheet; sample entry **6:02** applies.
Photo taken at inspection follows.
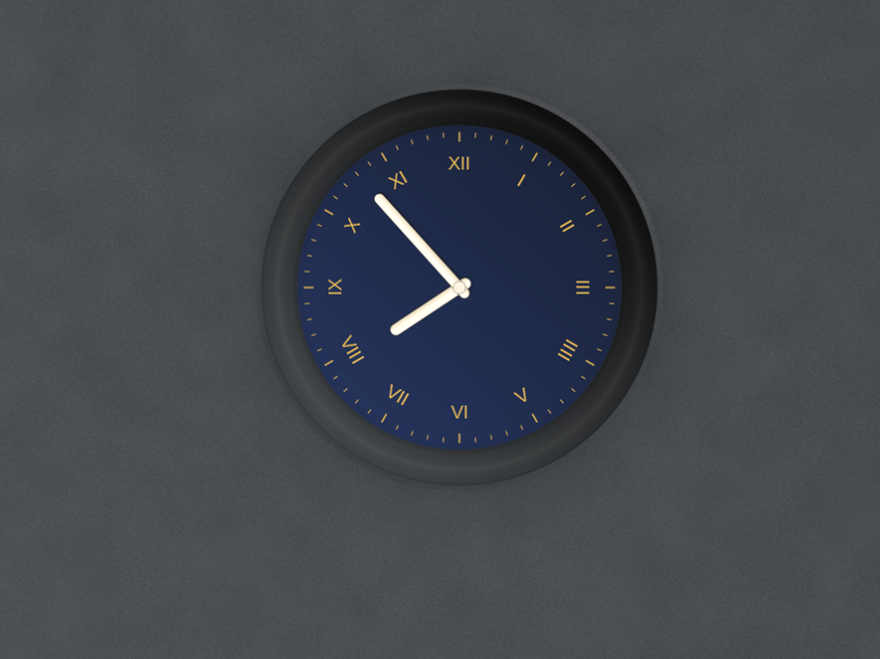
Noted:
**7:53**
